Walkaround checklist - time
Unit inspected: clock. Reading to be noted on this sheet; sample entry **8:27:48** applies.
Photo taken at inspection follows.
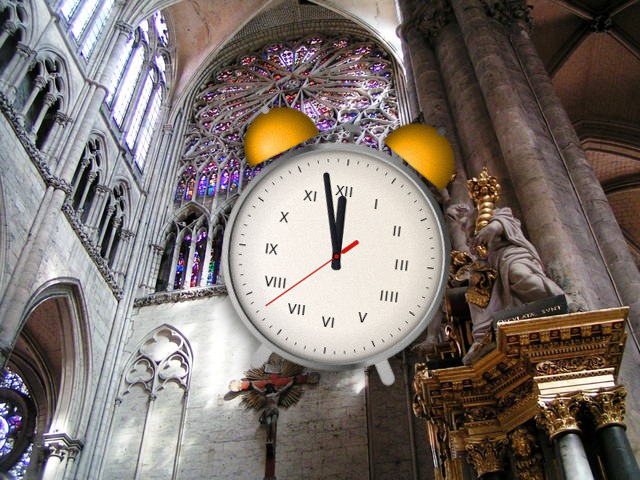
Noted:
**11:57:38**
